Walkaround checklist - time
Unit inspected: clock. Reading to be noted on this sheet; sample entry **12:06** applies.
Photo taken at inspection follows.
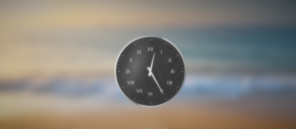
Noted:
**12:25**
